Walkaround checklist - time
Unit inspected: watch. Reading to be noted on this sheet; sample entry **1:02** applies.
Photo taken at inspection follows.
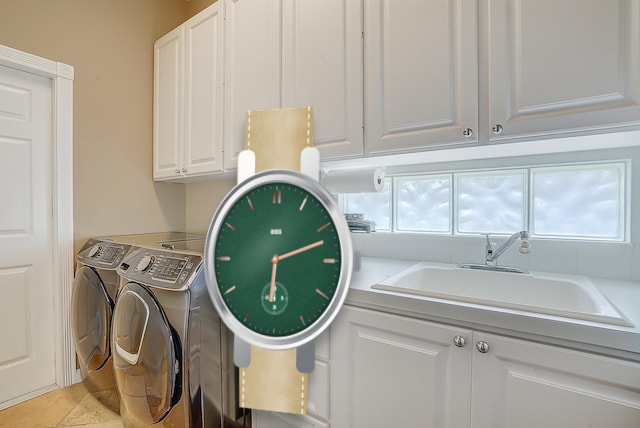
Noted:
**6:12**
